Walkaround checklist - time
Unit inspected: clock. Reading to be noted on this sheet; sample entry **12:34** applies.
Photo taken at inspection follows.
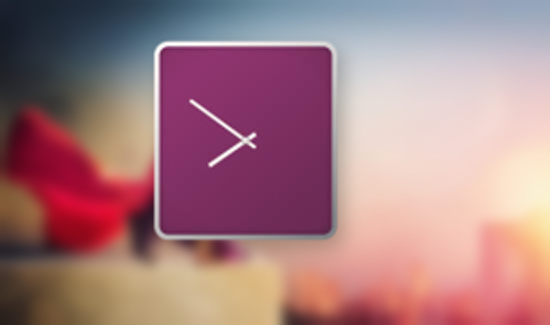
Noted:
**7:51**
